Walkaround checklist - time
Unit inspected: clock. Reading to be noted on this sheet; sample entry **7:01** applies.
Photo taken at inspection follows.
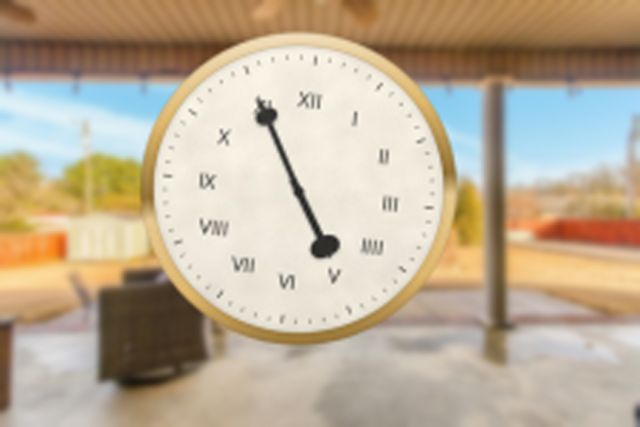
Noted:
**4:55**
